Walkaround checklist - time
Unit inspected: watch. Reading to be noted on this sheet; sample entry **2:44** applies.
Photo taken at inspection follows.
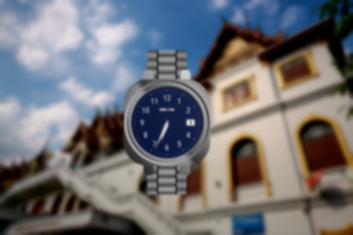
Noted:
**6:34**
